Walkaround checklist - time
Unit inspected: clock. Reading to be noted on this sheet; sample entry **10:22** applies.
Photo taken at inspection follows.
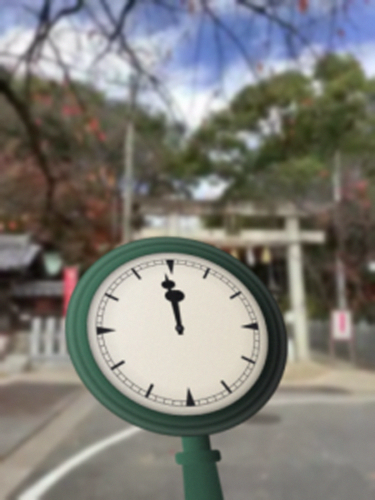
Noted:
**11:59**
